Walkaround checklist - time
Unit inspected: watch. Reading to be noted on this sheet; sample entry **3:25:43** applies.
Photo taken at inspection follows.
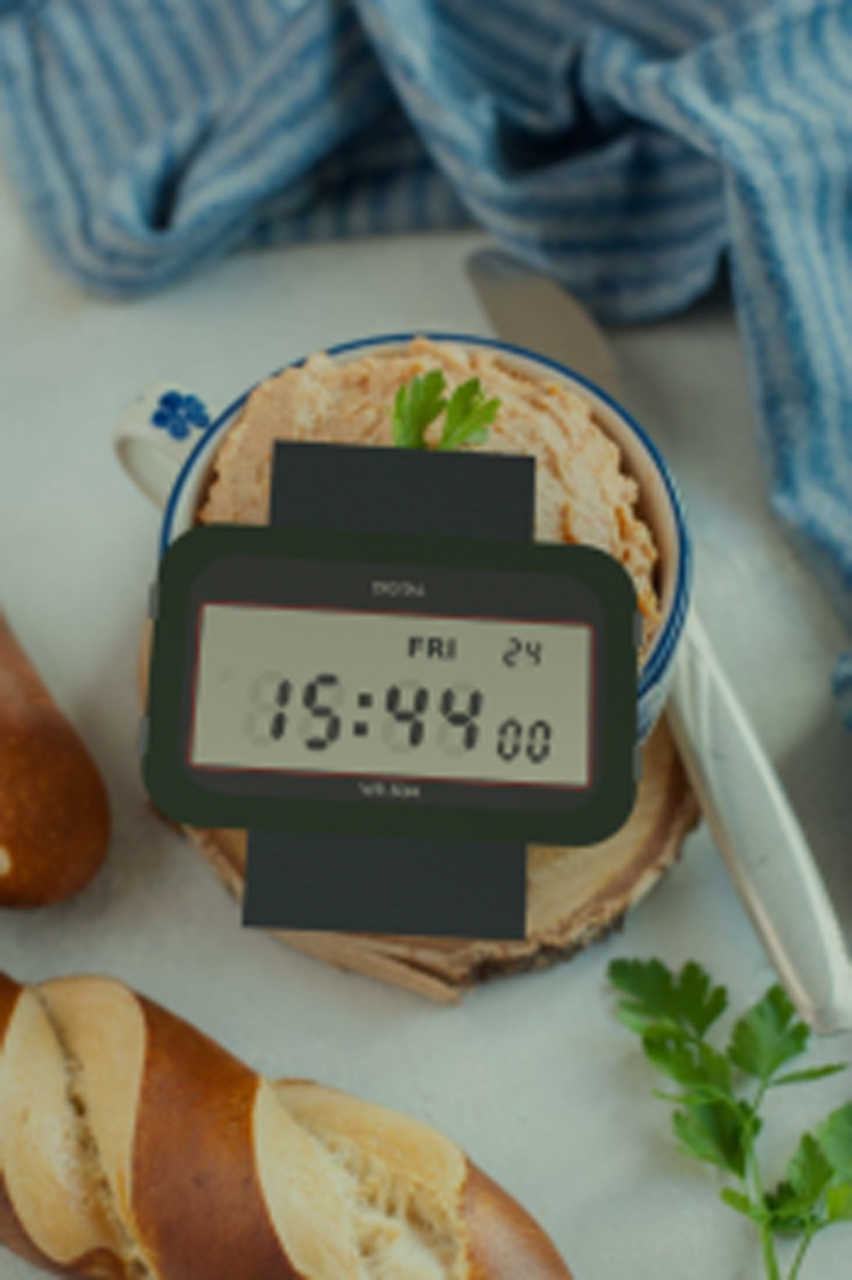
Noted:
**15:44:00**
